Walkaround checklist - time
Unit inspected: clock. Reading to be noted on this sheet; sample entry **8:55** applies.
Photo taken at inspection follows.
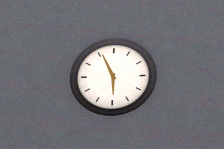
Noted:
**5:56**
